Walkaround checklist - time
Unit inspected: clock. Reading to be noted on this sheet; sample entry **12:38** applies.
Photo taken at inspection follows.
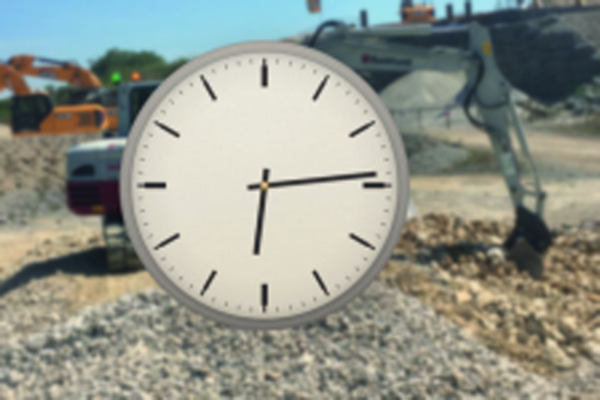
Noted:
**6:14**
